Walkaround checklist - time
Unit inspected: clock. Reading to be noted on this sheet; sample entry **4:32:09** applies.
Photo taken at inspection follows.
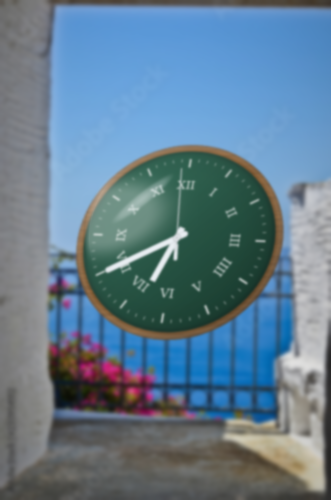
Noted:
**6:39:59**
